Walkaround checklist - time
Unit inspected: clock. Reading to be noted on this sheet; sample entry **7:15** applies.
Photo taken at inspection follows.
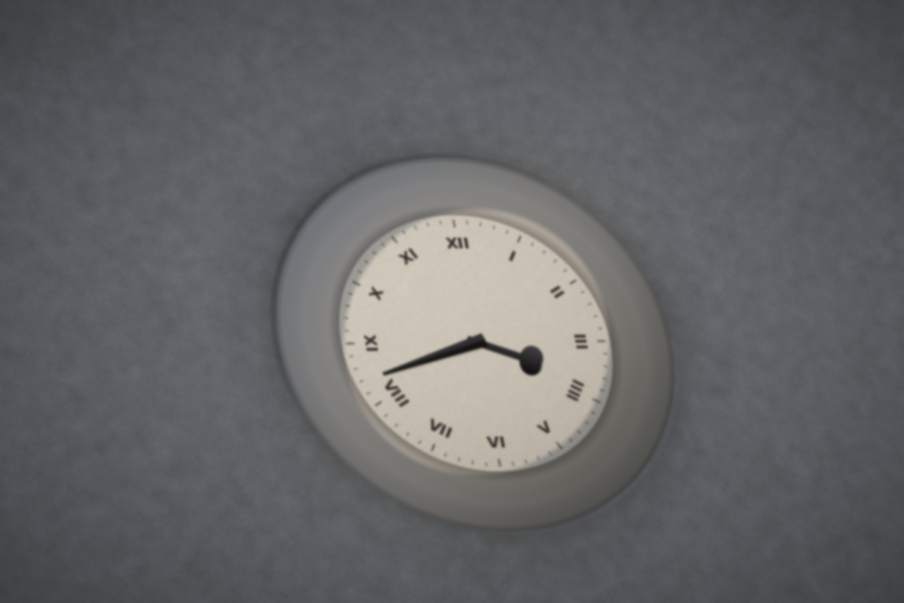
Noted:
**3:42**
